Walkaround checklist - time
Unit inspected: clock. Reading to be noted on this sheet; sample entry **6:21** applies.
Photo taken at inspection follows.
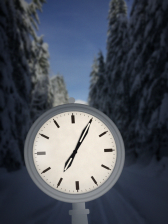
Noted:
**7:05**
